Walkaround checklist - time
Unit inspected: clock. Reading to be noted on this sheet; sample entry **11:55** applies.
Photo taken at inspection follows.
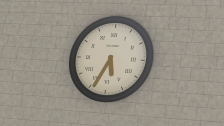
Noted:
**5:34**
